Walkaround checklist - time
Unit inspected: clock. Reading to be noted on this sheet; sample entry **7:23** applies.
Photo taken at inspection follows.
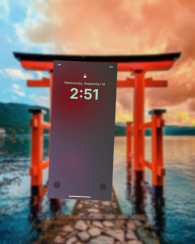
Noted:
**2:51**
